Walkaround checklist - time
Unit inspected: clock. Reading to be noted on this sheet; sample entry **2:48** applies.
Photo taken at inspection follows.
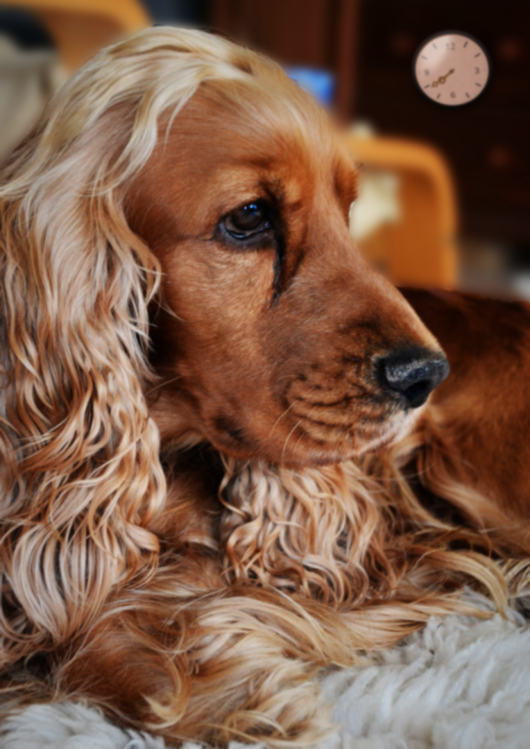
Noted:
**7:39**
